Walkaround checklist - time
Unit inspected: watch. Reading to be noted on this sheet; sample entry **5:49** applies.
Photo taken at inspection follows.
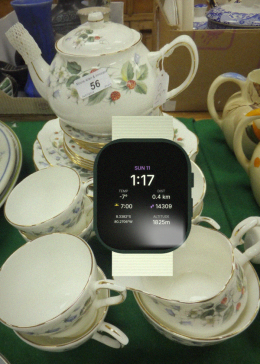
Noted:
**1:17**
